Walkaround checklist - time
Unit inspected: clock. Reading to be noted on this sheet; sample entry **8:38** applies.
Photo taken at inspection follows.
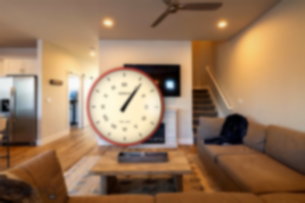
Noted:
**1:06**
